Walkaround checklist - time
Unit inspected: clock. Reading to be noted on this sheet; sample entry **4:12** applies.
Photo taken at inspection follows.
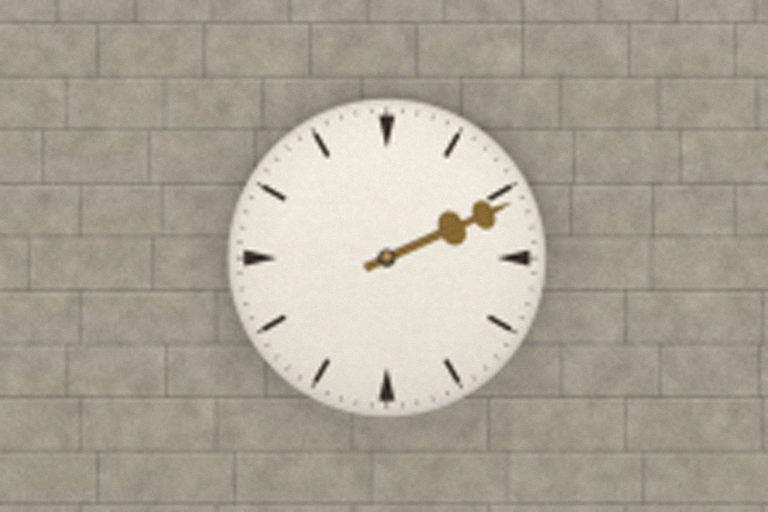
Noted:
**2:11**
